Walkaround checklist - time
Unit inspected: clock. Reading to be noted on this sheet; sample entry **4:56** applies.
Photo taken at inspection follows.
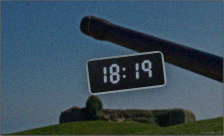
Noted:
**18:19**
